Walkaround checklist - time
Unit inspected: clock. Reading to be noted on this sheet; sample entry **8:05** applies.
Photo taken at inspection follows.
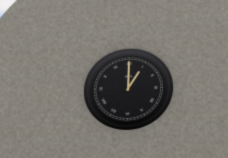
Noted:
**1:00**
